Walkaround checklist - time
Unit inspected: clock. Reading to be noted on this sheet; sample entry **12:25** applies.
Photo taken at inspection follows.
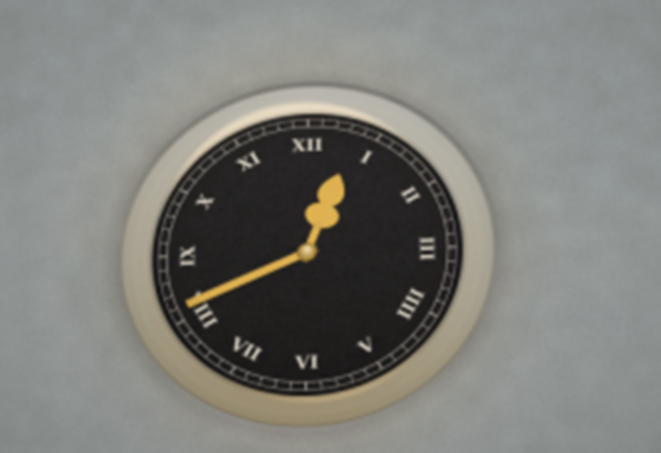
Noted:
**12:41**
